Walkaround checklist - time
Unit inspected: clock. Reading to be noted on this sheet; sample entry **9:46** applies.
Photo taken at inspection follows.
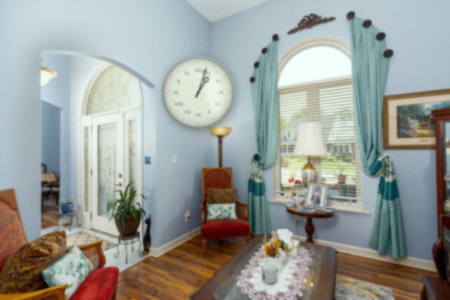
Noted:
**1:03**
